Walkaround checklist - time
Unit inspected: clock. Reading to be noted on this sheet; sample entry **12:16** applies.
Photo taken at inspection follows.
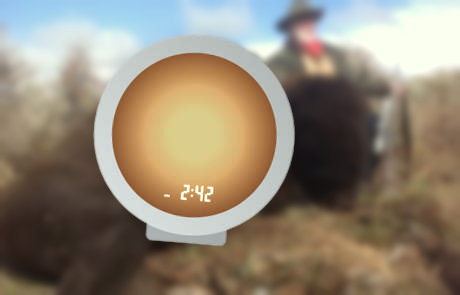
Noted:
**2:42**
